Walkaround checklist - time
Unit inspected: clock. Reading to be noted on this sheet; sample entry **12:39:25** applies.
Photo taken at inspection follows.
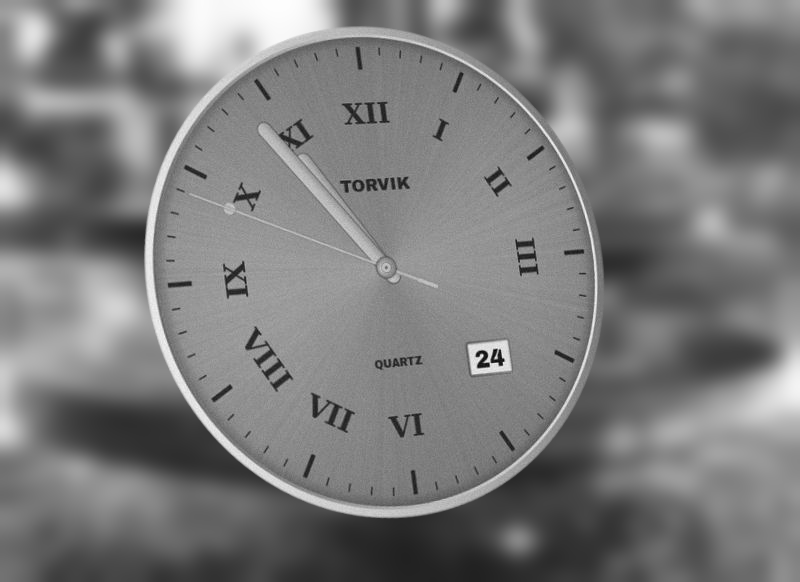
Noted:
**10:53:49**
